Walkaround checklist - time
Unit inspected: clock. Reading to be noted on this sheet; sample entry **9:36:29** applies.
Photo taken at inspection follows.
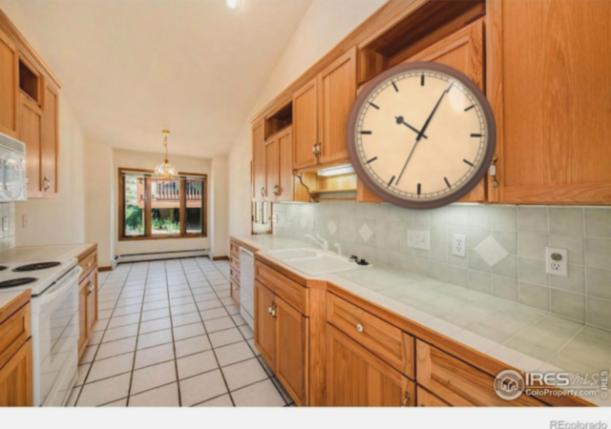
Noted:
**10:04:34**
